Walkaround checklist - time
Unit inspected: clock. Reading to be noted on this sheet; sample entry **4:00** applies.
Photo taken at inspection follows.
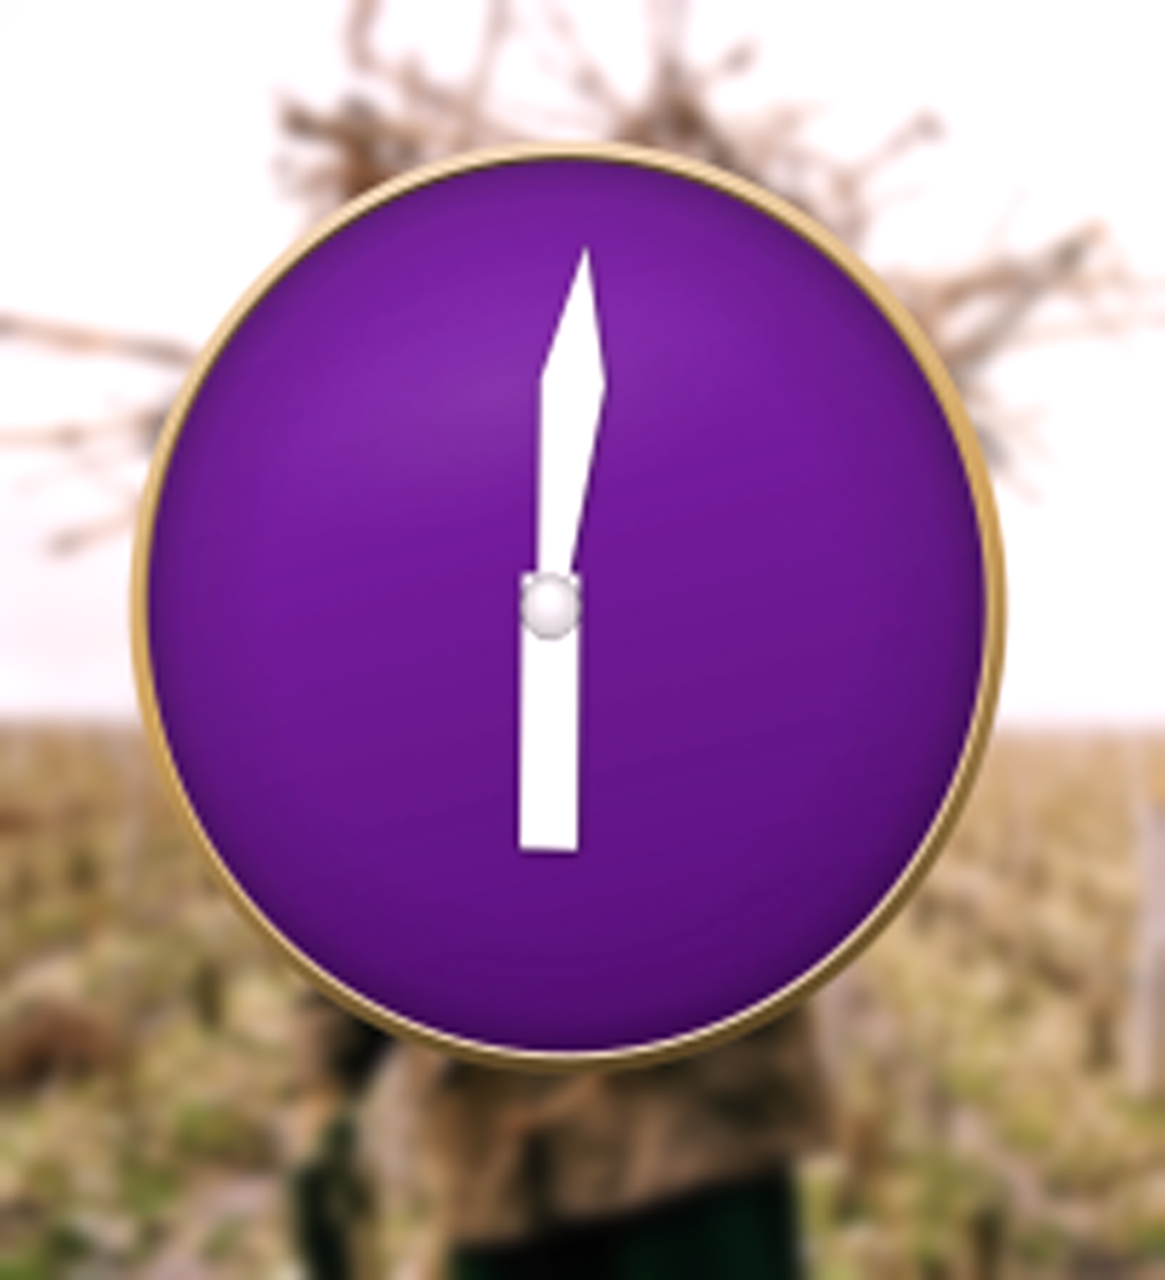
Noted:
**6:01**
